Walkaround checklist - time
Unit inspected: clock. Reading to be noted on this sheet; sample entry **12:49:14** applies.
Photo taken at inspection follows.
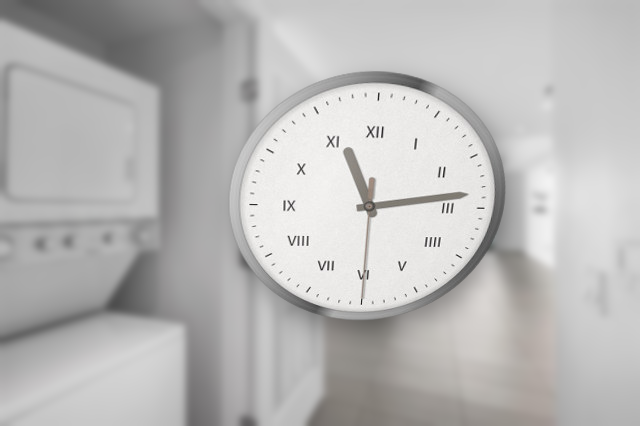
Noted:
**11:13:30**
